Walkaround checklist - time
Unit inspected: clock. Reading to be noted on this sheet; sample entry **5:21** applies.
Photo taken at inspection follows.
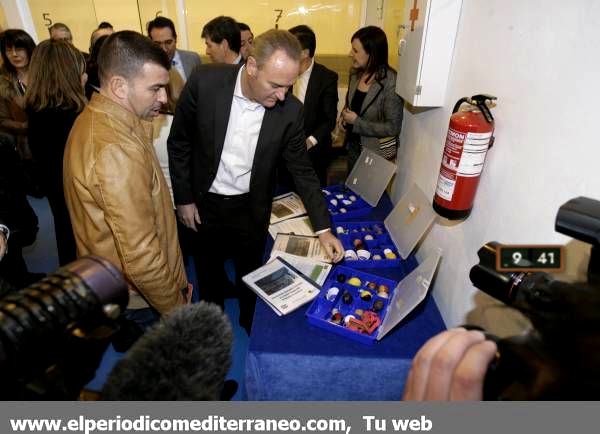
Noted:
**9:41**
